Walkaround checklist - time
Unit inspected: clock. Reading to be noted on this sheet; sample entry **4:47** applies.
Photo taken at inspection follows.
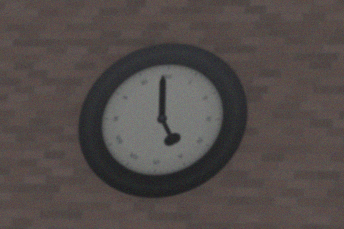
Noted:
**4:59**
